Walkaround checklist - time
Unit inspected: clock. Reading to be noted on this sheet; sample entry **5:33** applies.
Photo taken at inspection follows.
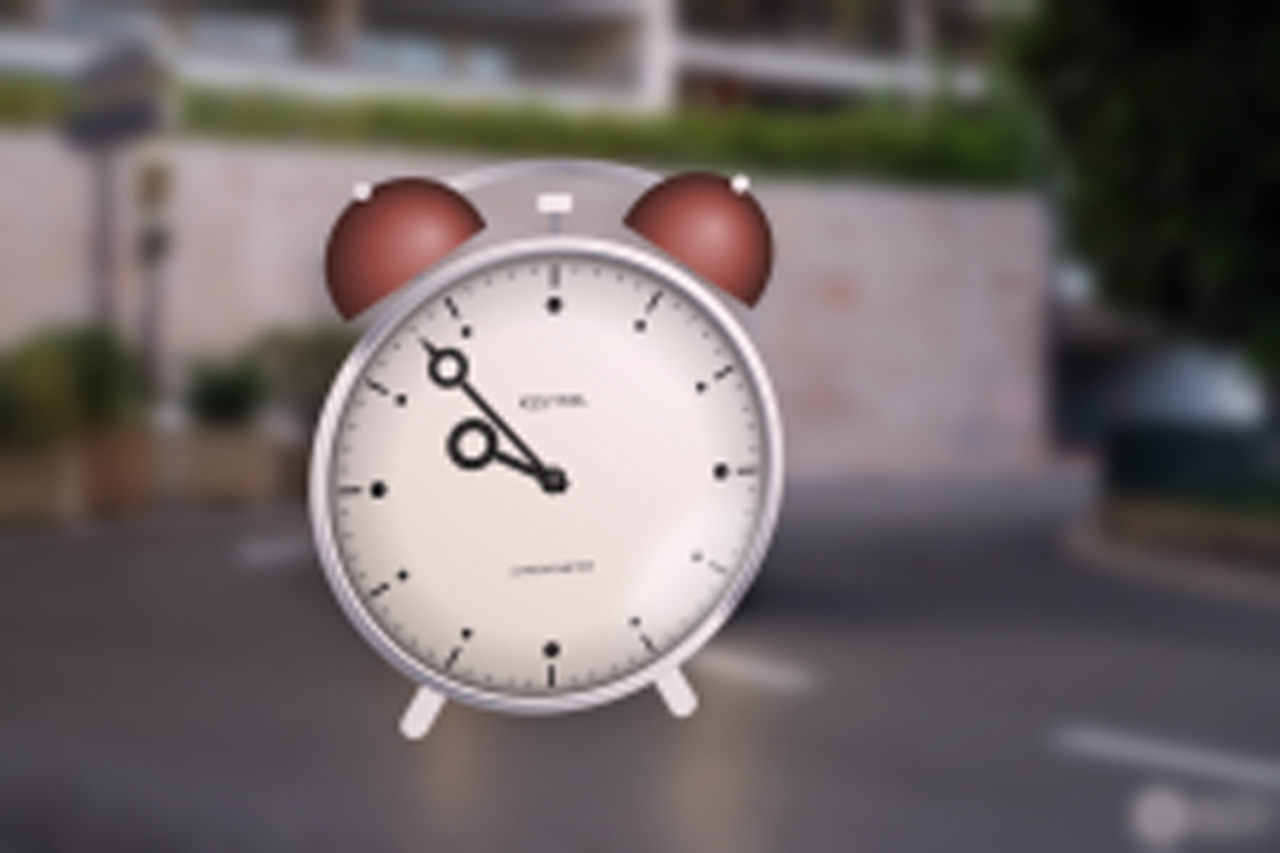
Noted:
**9:53**
